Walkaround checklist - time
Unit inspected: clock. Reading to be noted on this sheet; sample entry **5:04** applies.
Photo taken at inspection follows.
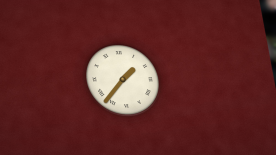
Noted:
**1:37**
